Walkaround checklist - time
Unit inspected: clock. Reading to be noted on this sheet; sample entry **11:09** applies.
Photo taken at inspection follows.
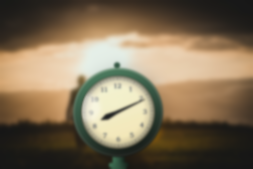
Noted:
**8:11**
